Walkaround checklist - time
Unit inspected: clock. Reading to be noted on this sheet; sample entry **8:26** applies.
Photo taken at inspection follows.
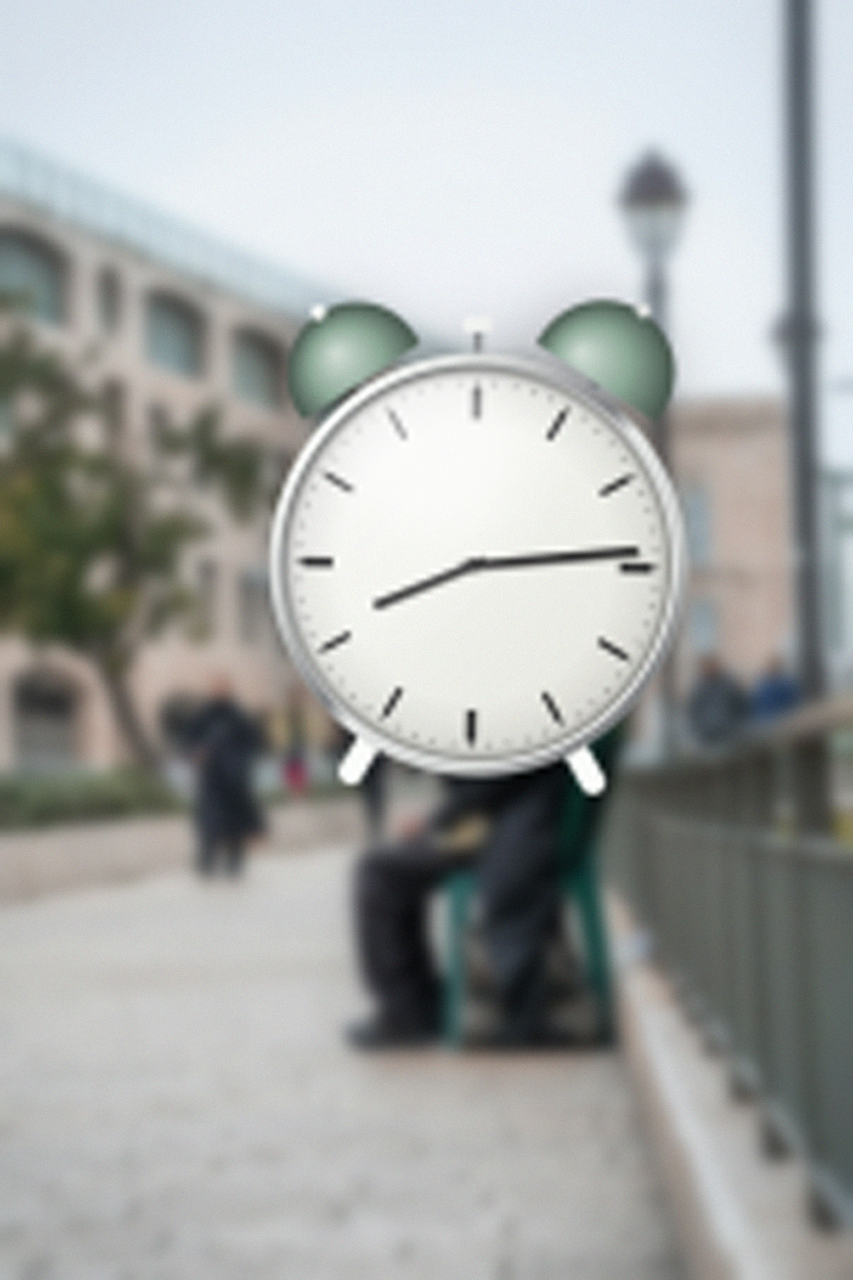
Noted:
**8:14**
